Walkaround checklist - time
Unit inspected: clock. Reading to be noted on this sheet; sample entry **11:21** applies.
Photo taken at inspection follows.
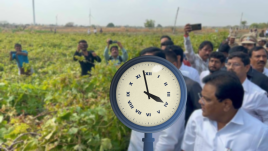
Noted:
**3:58**
